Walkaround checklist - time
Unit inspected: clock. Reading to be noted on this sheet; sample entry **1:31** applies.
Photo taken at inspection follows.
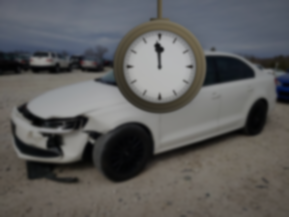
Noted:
**11:59**
